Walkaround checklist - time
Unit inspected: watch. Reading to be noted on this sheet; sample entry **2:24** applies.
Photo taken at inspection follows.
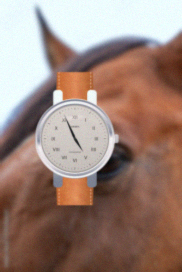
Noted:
**4:56**
